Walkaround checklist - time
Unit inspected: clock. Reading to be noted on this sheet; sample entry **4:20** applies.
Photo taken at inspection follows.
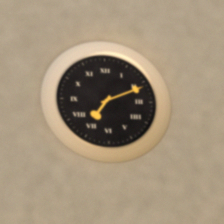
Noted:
**7:11**
